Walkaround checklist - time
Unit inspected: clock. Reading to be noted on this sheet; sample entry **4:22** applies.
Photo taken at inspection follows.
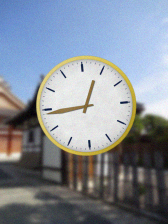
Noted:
**12:44**
